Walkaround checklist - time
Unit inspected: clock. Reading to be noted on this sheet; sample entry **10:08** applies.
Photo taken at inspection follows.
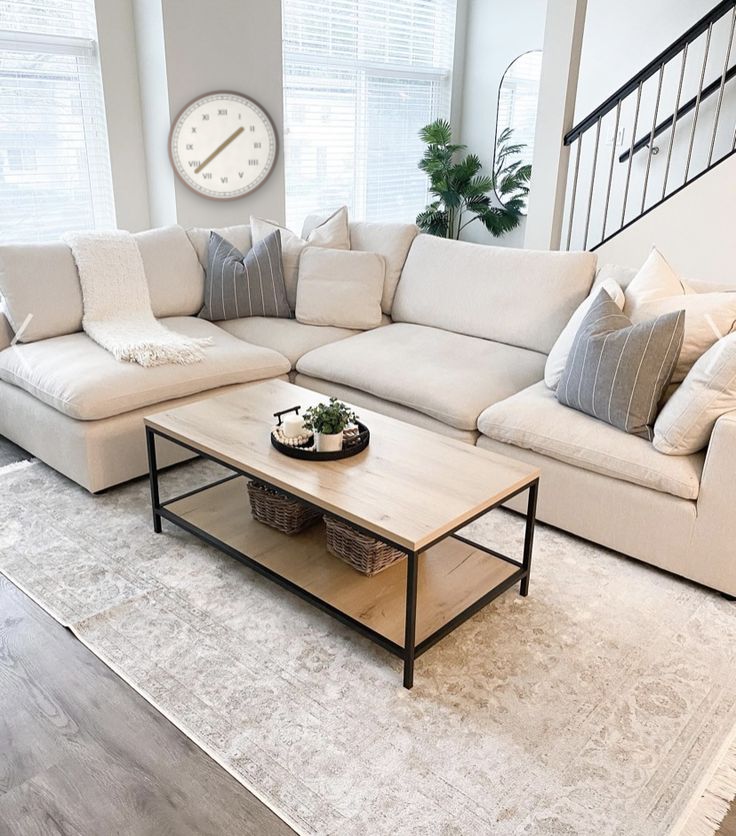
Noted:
**1:38**
